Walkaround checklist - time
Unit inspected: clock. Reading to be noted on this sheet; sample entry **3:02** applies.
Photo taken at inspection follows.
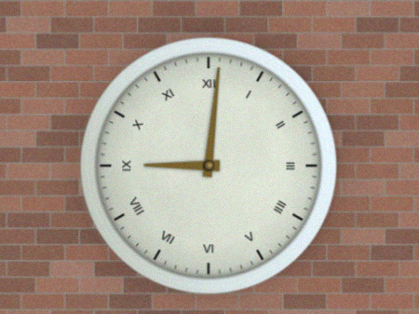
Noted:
**9:01**
